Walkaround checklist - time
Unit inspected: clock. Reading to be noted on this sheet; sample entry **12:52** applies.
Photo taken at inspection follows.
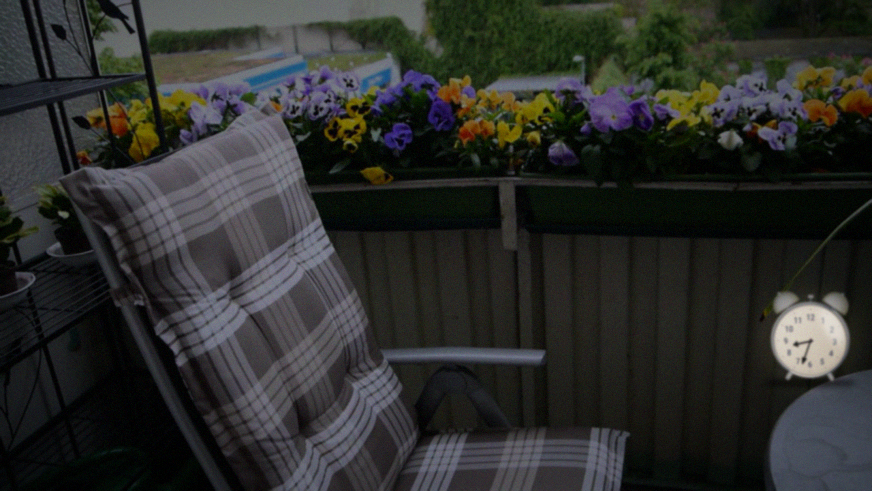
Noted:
**8:33**
